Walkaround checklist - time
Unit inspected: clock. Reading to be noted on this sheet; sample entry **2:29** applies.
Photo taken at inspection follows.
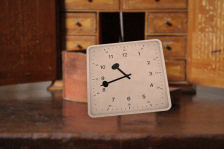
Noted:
**10:42**
